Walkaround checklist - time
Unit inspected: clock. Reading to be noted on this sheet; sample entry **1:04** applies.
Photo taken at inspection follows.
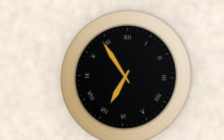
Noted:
**6:54**
